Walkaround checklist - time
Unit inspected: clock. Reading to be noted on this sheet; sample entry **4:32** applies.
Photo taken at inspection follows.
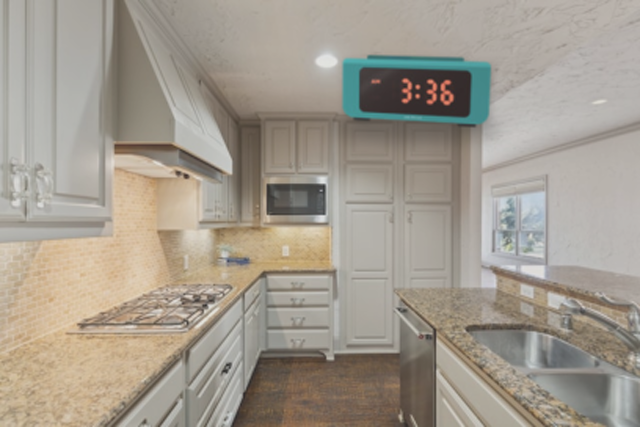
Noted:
**3:36**
